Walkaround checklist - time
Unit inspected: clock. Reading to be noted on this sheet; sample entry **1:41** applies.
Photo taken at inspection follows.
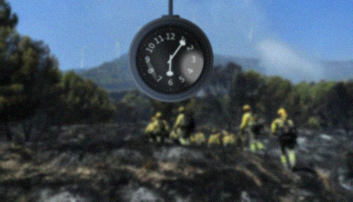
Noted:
**6:06**
